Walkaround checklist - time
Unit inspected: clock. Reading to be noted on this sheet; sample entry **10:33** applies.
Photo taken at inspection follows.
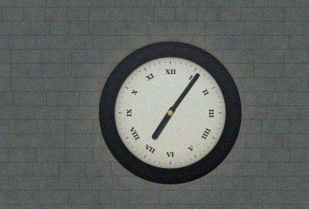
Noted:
**7:06**
